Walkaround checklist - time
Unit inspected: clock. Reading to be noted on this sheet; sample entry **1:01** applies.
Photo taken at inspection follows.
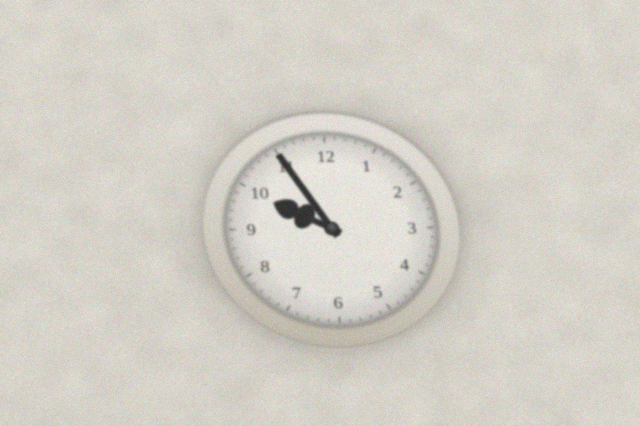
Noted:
**9:55**
